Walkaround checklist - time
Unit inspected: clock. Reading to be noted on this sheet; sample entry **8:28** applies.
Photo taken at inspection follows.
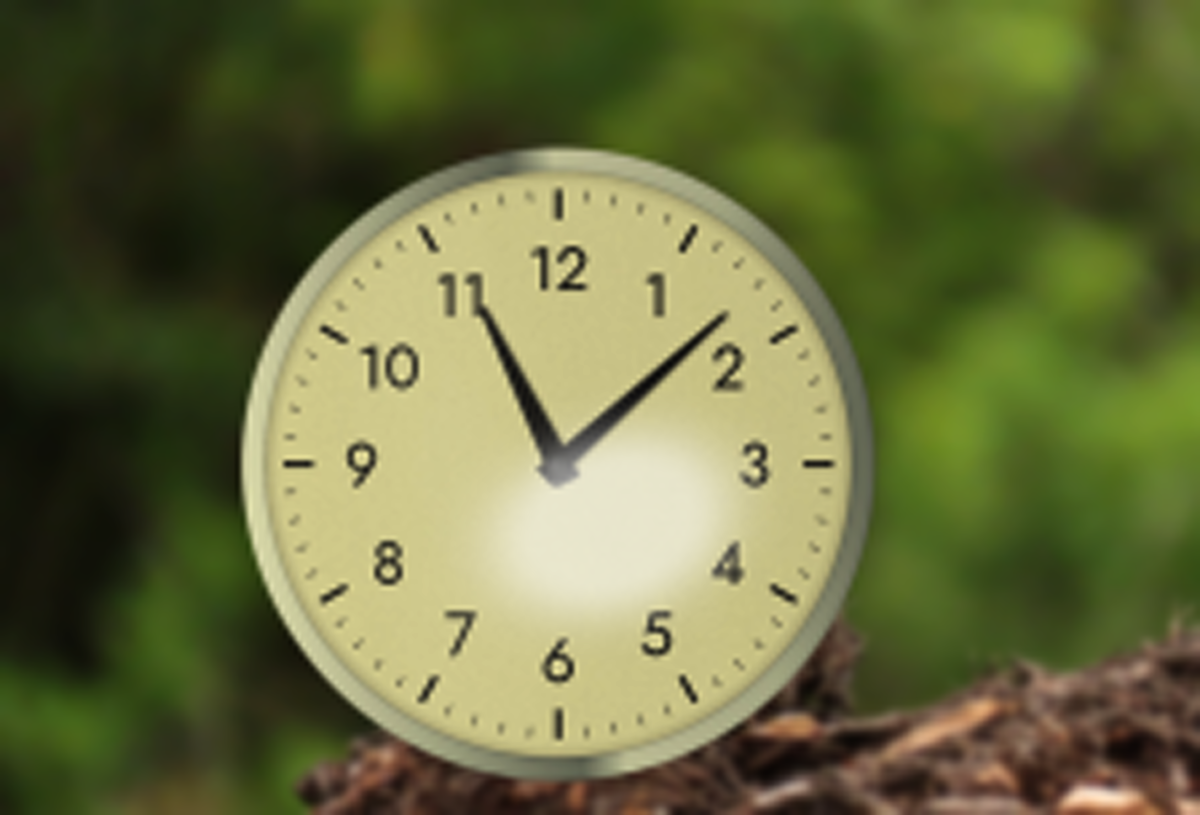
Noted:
**11:08**
